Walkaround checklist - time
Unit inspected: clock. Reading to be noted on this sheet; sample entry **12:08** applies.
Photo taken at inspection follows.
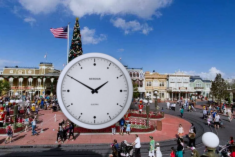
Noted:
**1:50**
